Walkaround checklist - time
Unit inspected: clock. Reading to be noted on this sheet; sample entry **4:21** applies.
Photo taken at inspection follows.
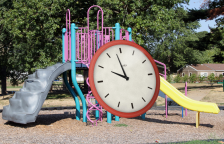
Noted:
**9:58**
